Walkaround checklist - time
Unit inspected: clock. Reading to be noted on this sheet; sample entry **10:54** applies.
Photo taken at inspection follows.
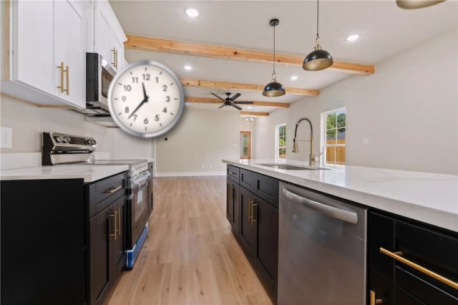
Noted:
**11:37**
